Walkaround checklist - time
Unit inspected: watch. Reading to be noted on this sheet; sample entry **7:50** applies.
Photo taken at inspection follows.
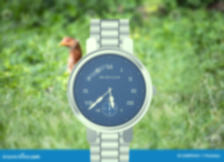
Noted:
**5:38**
